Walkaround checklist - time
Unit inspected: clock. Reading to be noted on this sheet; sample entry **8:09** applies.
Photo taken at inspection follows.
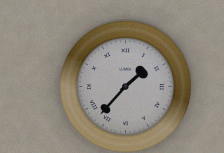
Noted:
**1:37**
